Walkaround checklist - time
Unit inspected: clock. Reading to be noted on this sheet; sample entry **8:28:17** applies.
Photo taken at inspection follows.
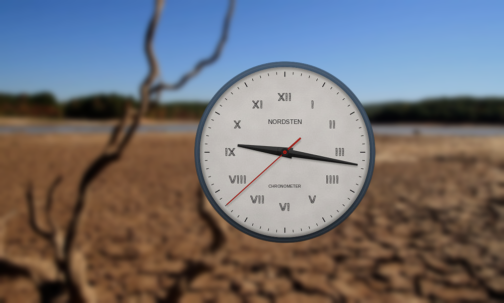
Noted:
**9:16:38**
